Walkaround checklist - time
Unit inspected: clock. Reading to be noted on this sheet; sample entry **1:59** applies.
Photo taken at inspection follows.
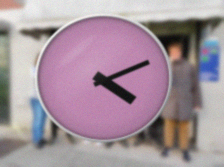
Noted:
**4:11**
